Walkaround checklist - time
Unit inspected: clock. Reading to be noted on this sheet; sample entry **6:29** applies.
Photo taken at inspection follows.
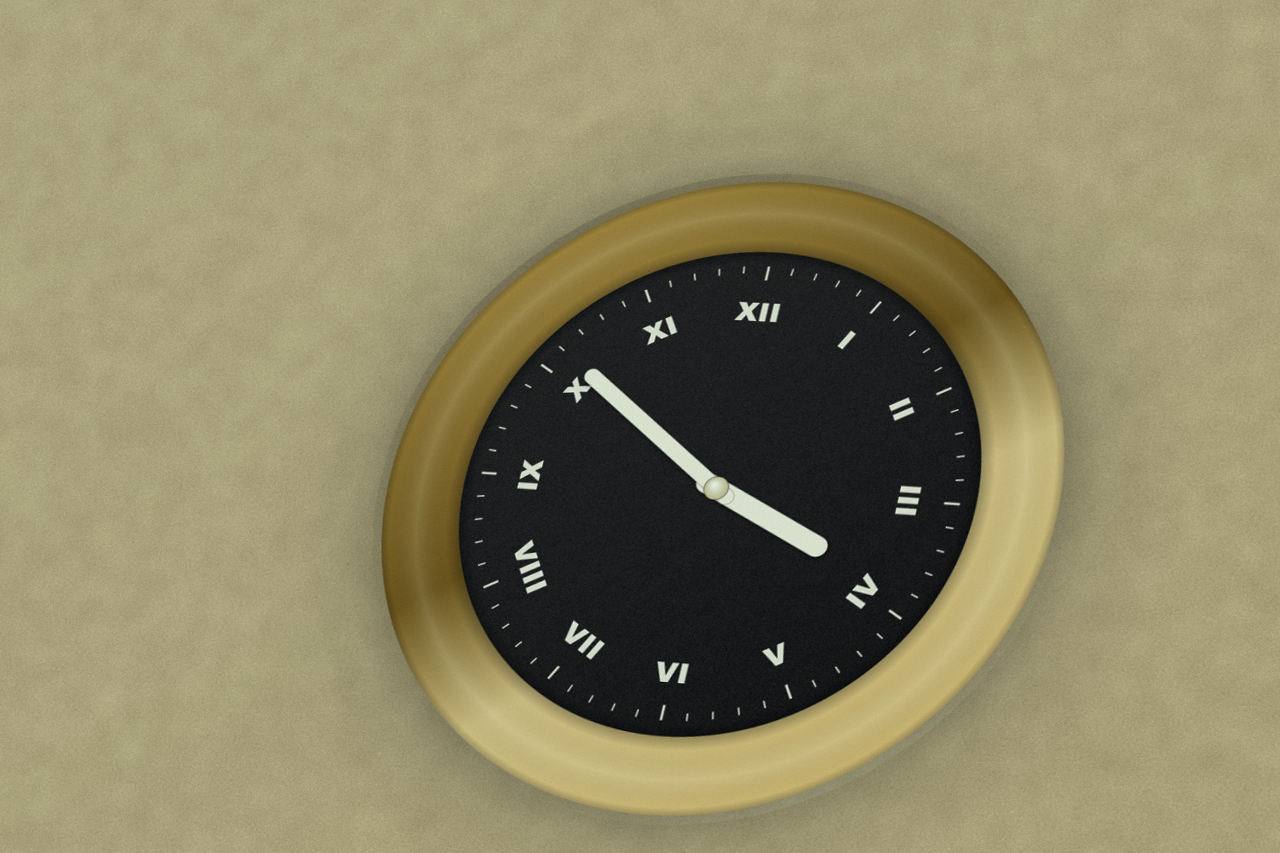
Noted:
**3:51**
